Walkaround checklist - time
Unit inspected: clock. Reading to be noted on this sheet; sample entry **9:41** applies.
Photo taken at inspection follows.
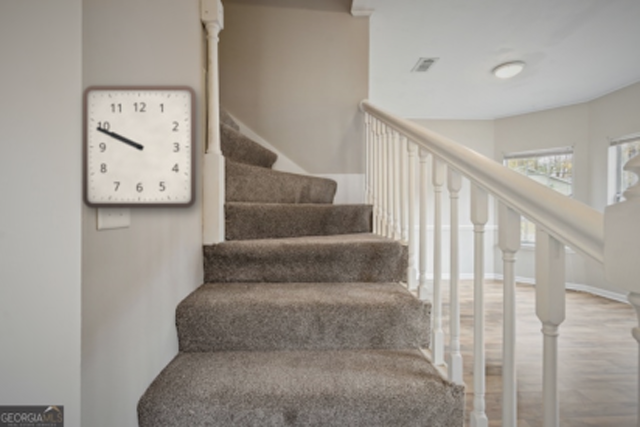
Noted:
**9:49**
